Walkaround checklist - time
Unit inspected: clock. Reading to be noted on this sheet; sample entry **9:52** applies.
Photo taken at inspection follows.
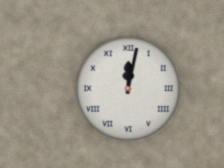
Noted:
**12:02**
